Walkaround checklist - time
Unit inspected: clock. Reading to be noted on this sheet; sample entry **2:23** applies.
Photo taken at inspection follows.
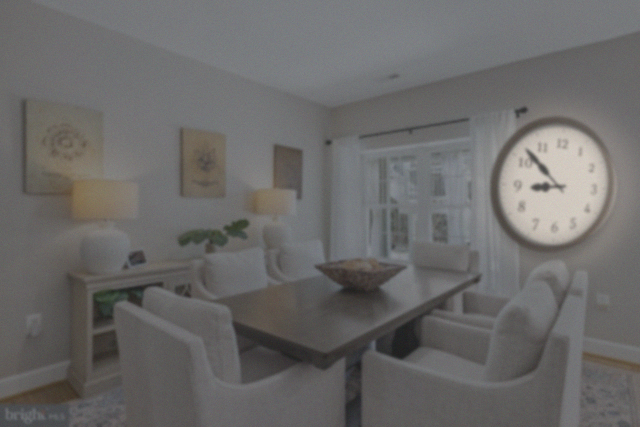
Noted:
**8:52**
